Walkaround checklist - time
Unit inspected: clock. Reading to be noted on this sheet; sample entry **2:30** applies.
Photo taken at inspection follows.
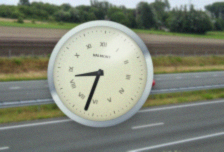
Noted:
**8:32**
